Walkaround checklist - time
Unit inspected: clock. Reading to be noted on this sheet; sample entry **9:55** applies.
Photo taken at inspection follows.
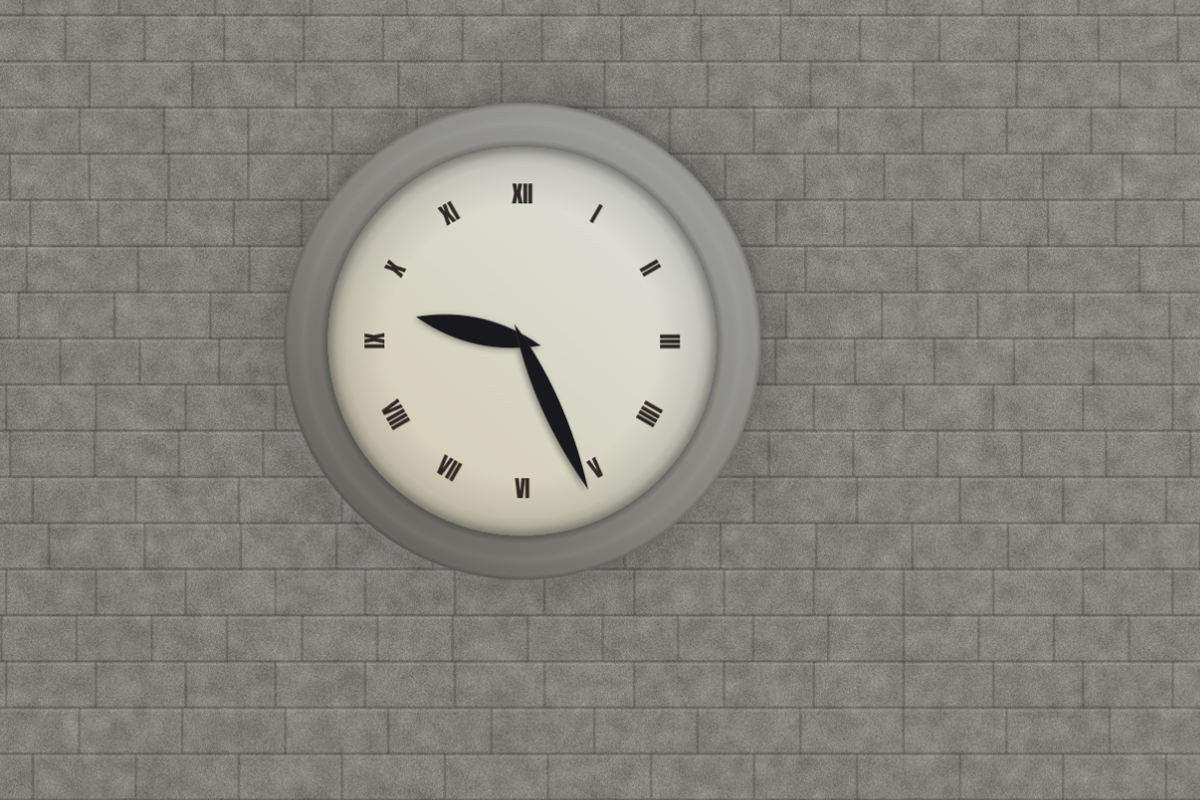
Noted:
**9:26**
